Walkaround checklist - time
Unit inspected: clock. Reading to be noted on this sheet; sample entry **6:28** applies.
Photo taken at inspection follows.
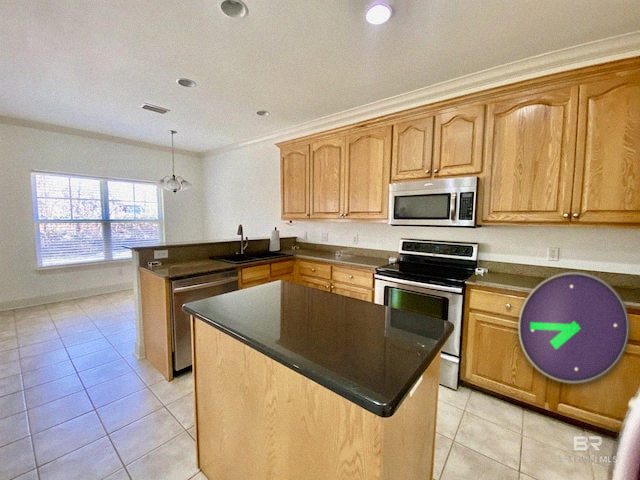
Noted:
**7:46**
